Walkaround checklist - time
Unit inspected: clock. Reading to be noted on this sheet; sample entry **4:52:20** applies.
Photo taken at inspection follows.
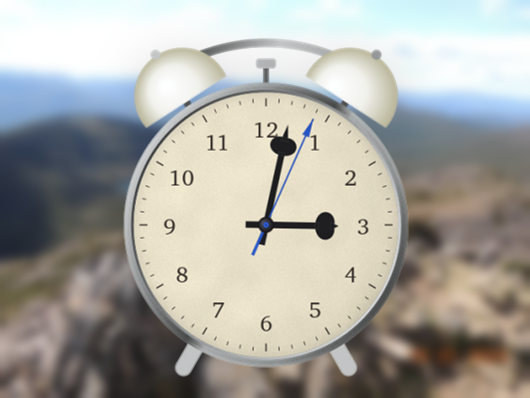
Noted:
**3:02:04**
